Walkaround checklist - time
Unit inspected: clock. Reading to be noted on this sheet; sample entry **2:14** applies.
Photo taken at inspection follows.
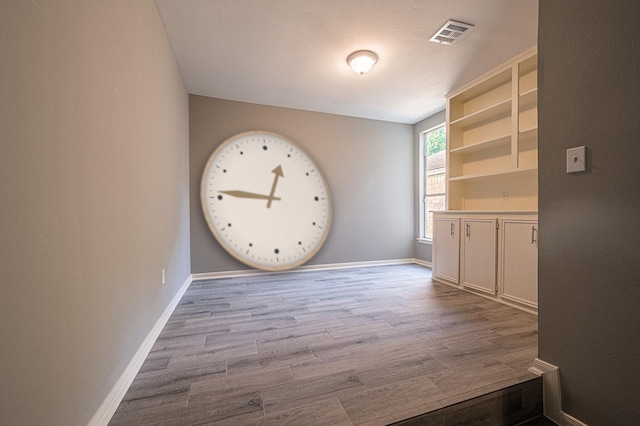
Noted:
**12:46**
